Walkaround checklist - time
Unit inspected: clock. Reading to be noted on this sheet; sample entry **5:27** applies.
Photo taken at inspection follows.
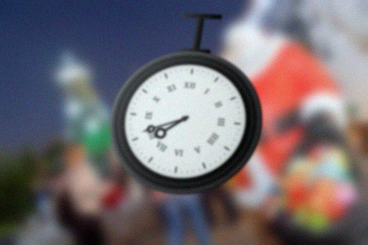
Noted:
**7:41**
